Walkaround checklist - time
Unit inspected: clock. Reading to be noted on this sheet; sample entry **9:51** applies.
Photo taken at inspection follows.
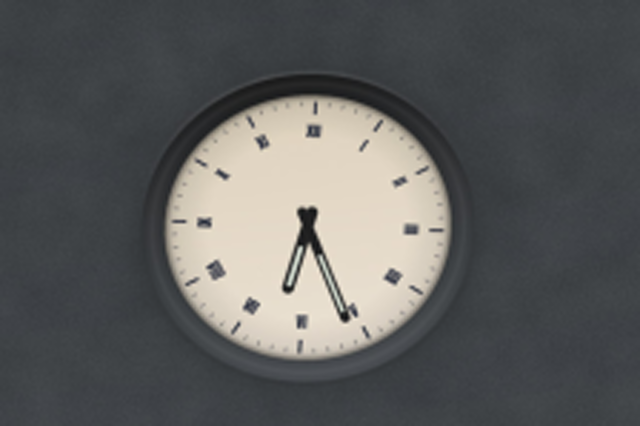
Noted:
**6:26**
